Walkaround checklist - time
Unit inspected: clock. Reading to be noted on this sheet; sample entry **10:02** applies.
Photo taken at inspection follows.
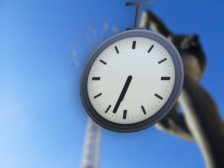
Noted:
**6:33**
